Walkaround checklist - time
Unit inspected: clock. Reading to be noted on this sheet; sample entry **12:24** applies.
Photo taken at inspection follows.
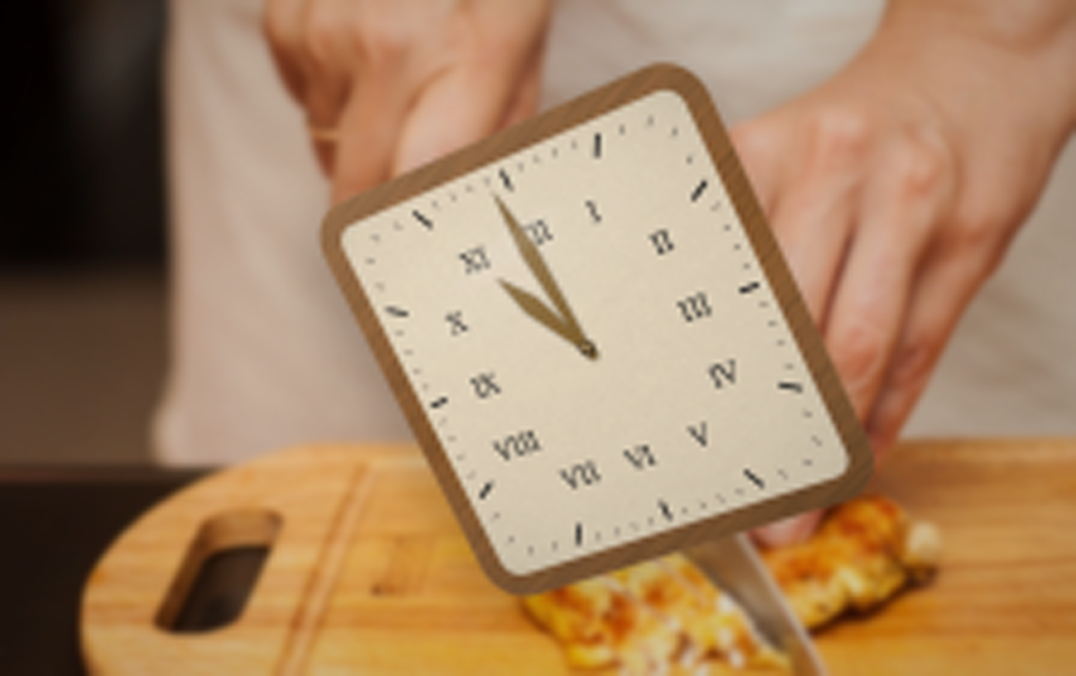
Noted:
**10:59**
